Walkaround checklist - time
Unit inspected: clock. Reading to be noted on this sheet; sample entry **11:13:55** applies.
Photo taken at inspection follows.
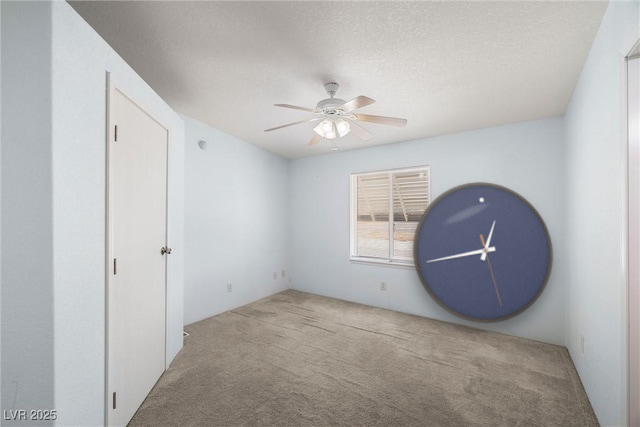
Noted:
**12:43:28**
